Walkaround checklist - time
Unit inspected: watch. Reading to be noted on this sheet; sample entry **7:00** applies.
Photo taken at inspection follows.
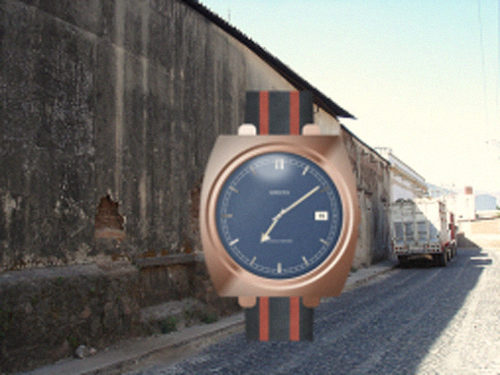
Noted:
**7:09**
